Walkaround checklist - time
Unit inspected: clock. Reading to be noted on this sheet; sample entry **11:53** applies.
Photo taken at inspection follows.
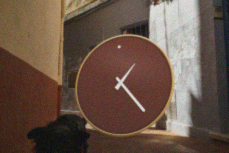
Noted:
**1:24**
